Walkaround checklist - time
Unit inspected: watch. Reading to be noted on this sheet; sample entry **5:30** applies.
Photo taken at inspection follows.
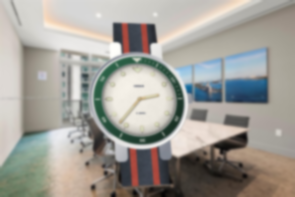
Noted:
**2:37**
